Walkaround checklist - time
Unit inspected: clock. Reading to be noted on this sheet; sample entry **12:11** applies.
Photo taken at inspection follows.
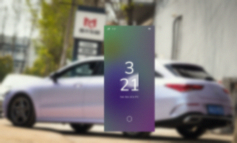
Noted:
**3:21**
